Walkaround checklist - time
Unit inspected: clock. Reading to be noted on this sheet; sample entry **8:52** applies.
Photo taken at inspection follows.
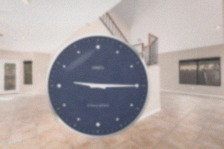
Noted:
**9:15**
